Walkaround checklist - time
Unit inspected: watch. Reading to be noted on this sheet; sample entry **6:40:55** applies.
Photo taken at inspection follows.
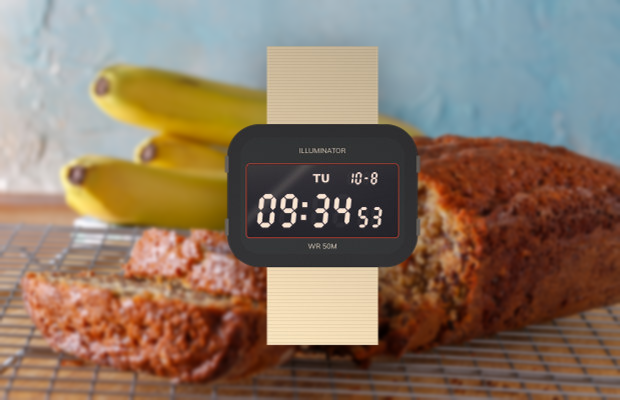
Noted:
**9:34:53**
